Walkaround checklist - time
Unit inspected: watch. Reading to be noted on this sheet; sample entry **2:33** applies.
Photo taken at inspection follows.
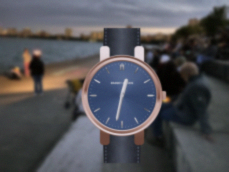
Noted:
**12:32**
